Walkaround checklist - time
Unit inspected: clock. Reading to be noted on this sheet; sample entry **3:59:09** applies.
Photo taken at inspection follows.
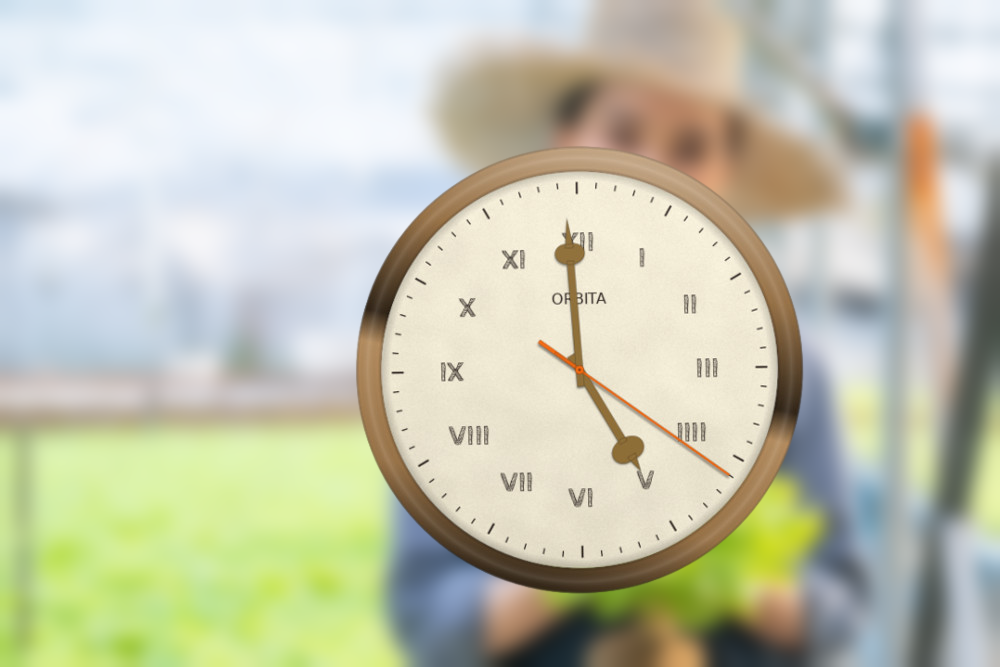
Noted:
**4:59:21**
